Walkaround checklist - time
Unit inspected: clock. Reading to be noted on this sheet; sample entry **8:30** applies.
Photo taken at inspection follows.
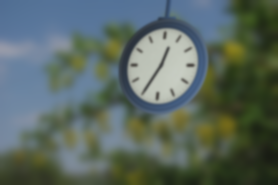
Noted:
**12:35**
